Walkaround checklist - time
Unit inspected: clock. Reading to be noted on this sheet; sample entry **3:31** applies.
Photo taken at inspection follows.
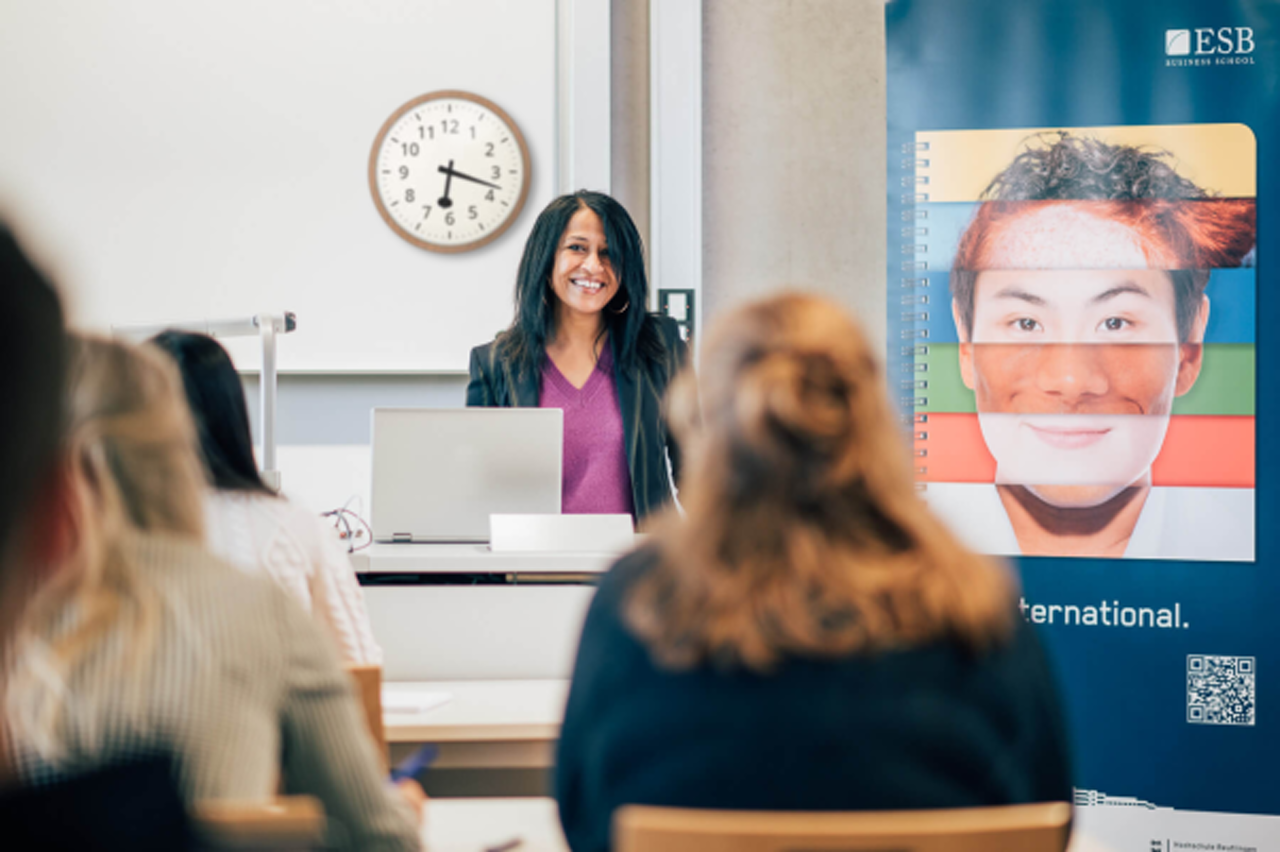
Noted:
**6:18**
